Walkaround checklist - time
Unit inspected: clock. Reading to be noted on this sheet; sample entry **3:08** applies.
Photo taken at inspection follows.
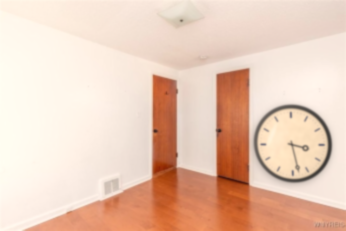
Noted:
**3:28**
